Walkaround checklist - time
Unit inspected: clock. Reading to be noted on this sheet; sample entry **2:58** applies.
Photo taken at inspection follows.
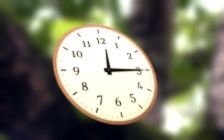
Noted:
**12:15**
